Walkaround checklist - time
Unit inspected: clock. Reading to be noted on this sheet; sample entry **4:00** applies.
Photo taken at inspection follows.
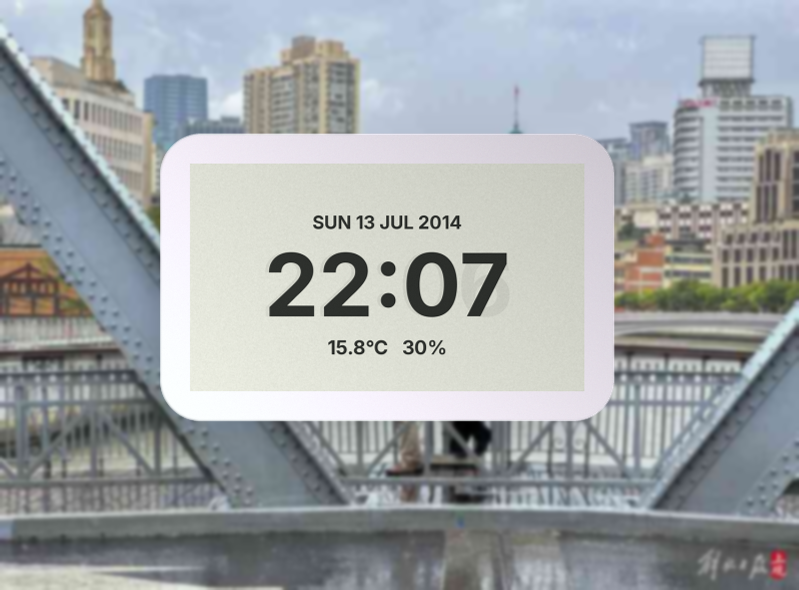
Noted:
**22:07**
